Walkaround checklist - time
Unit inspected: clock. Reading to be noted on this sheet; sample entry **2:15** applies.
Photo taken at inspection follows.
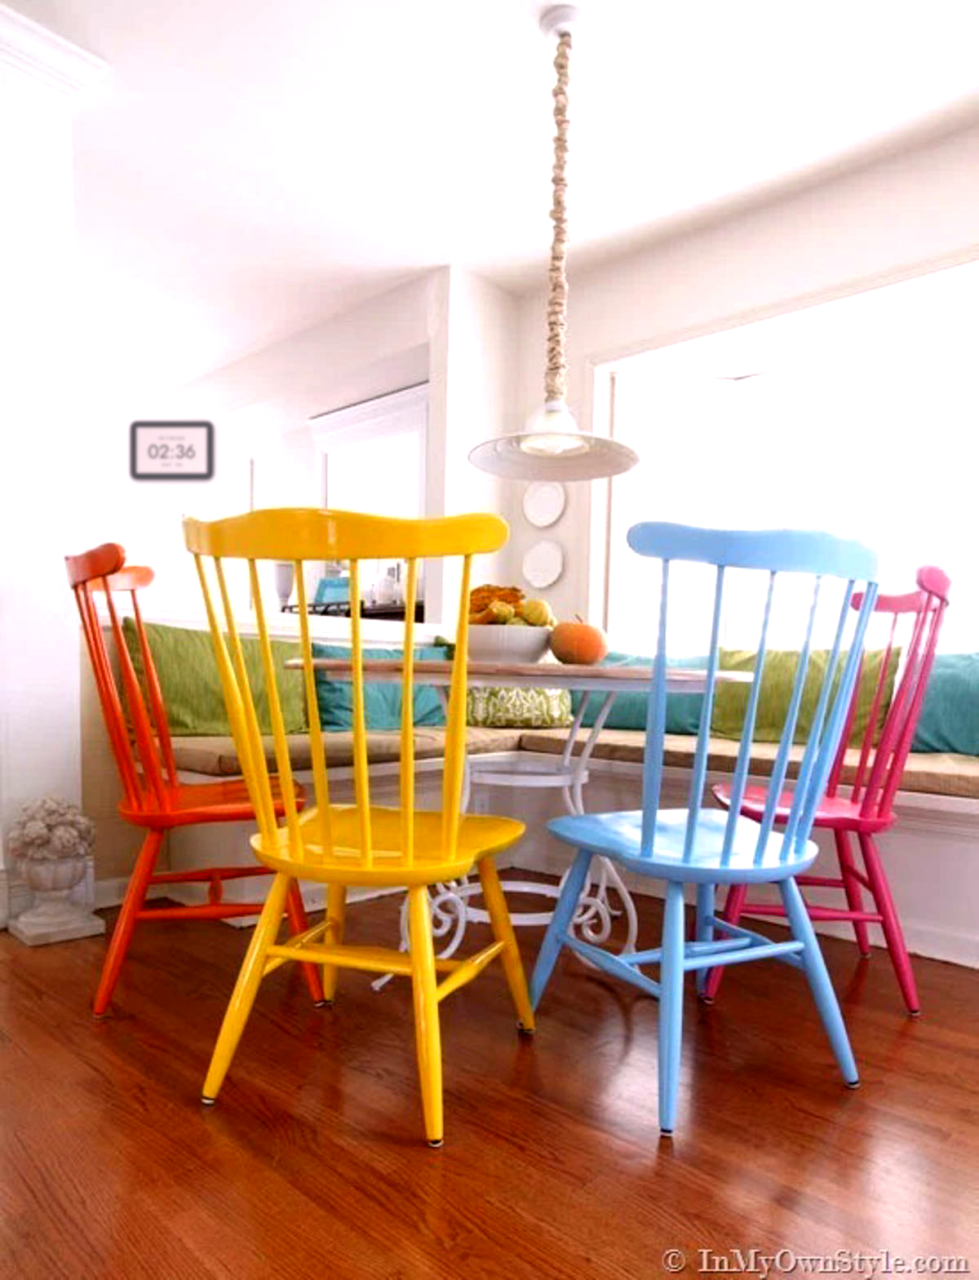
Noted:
**2:36**
